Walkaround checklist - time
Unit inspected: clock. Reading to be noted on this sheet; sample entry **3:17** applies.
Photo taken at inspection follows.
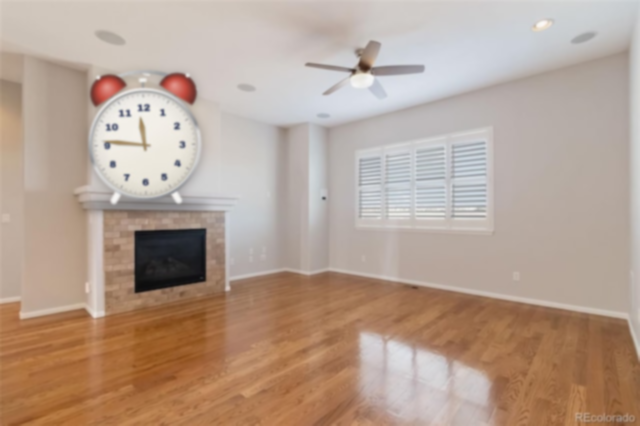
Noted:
**11:46**
